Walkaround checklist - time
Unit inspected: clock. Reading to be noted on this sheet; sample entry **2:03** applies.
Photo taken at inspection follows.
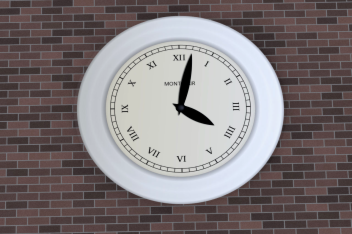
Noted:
**4:02**
